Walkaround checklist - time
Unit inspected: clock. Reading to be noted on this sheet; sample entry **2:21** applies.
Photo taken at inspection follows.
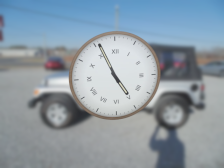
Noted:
**4:56**
